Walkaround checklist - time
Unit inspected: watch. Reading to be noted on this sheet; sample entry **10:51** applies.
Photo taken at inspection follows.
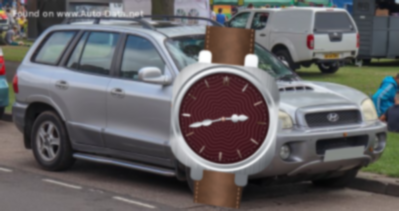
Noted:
**2:42**
